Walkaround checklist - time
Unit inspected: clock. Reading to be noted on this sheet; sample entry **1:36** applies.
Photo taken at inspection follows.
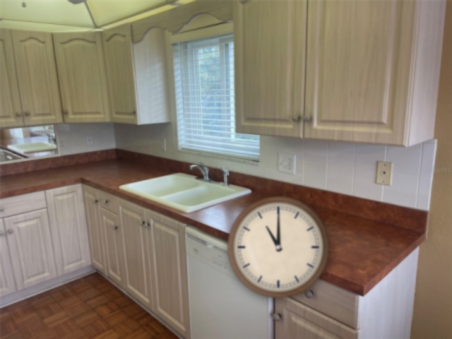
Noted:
**11:00**
